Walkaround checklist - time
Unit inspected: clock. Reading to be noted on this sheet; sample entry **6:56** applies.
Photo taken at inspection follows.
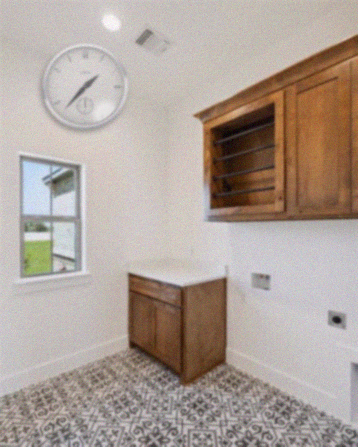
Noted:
**1:37**
